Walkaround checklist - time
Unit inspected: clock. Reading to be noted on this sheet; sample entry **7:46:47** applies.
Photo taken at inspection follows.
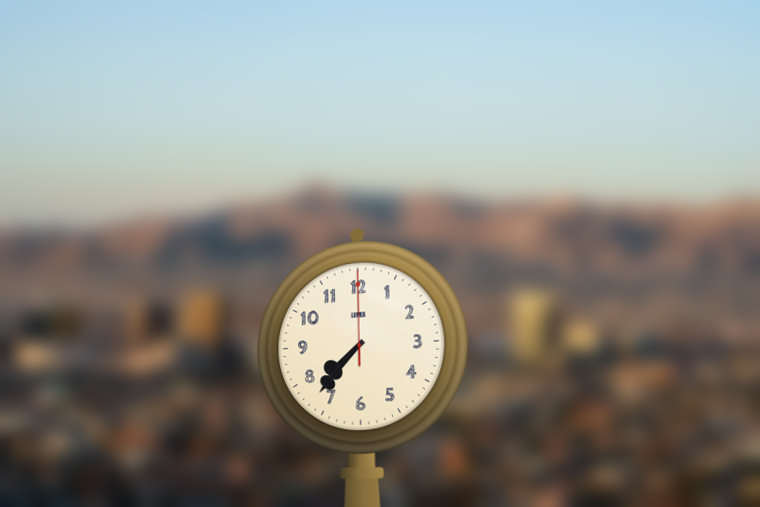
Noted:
**7:37:00**
